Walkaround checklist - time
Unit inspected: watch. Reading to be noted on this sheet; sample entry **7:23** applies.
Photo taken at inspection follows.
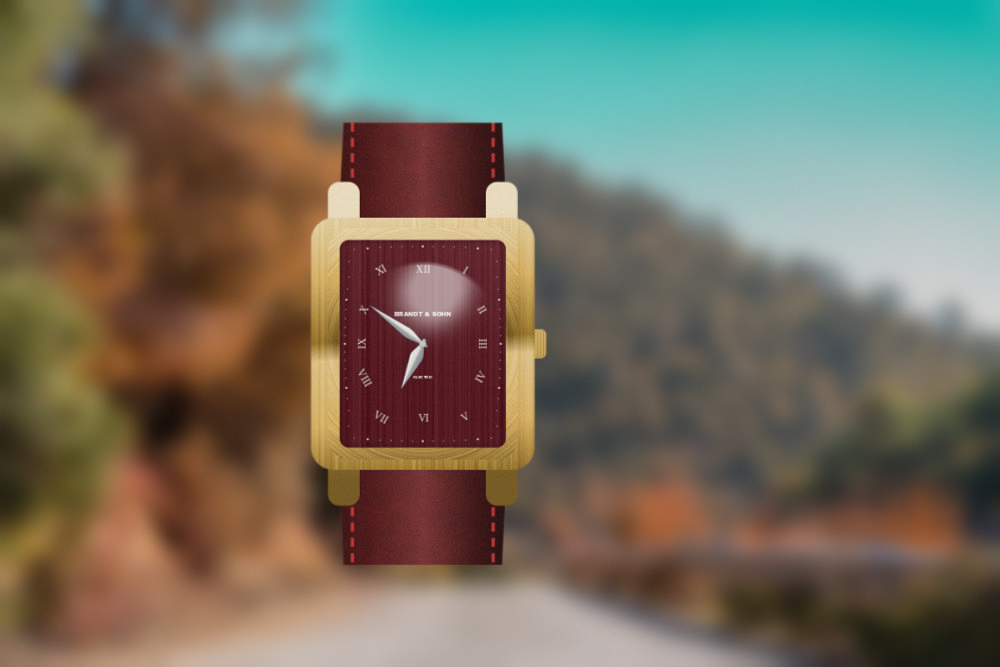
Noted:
**6:51**
